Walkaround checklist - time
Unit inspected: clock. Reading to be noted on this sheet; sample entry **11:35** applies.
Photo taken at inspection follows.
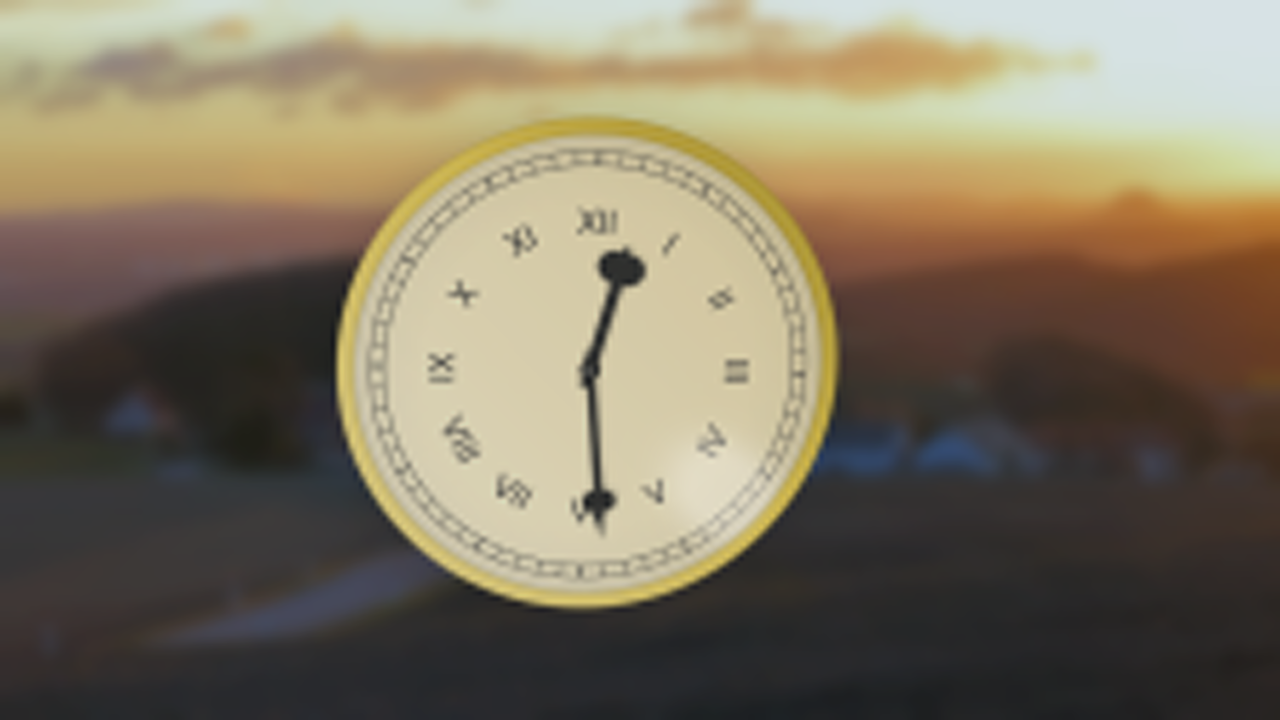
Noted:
**12:29**
